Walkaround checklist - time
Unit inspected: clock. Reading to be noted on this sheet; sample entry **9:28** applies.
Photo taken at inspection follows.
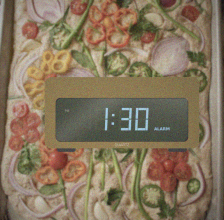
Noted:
**1:30**
